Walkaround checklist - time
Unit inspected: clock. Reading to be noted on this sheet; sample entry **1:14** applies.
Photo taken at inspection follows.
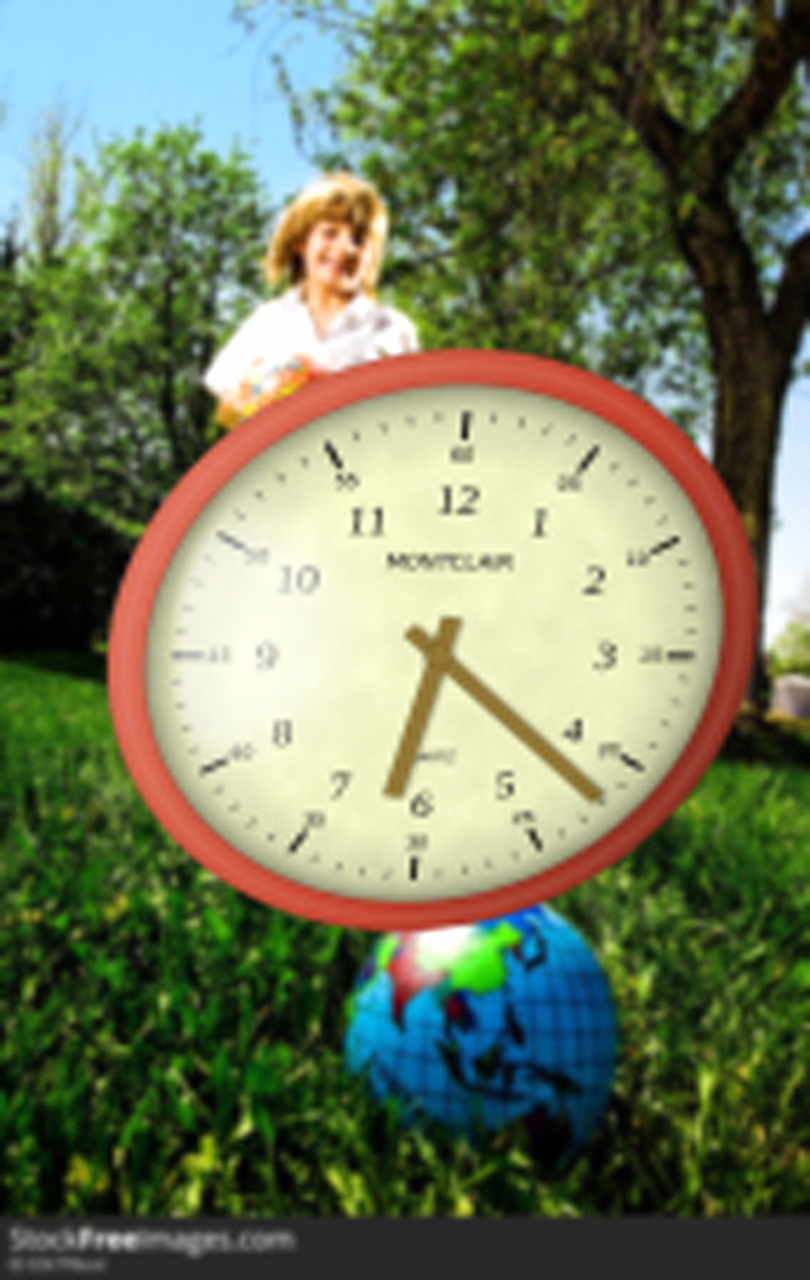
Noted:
**6:22**
